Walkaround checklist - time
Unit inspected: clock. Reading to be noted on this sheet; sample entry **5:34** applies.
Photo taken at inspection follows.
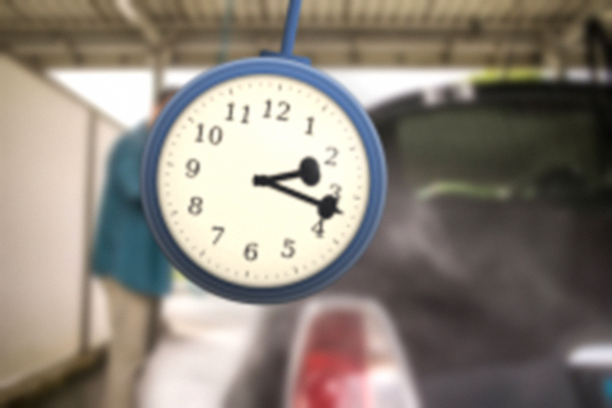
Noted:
**2:17**
